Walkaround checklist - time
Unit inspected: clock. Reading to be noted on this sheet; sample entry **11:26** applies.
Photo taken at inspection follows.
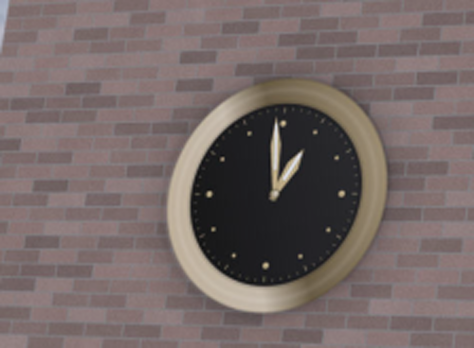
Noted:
**12:59**
